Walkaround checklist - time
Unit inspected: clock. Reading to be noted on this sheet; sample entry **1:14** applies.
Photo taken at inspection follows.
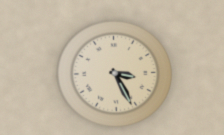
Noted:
**3:26**
